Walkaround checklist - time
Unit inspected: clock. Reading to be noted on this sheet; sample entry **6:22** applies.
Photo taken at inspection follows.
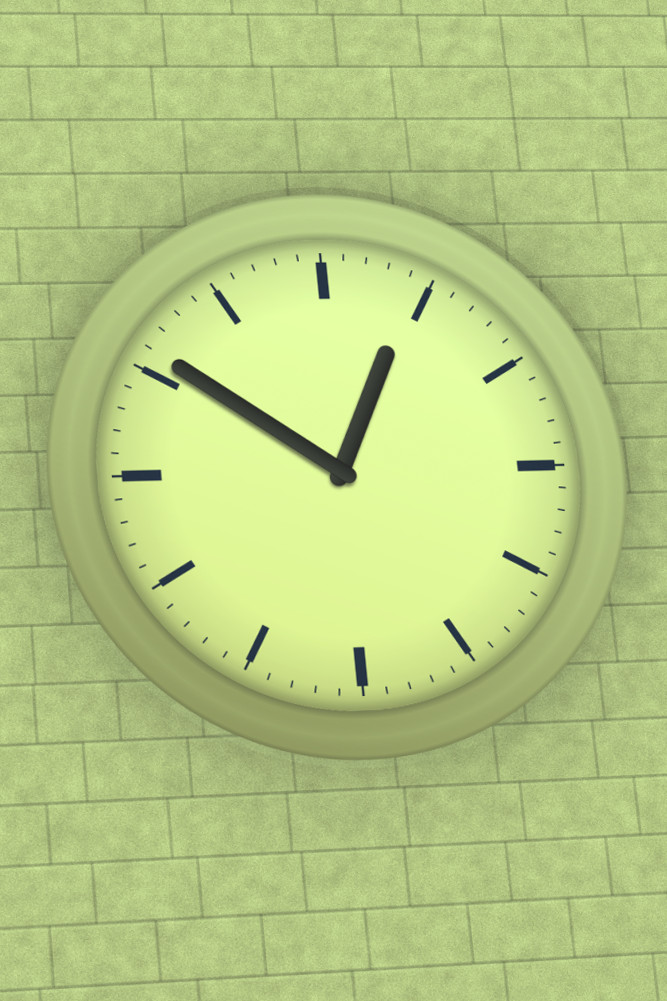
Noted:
**12:51**
